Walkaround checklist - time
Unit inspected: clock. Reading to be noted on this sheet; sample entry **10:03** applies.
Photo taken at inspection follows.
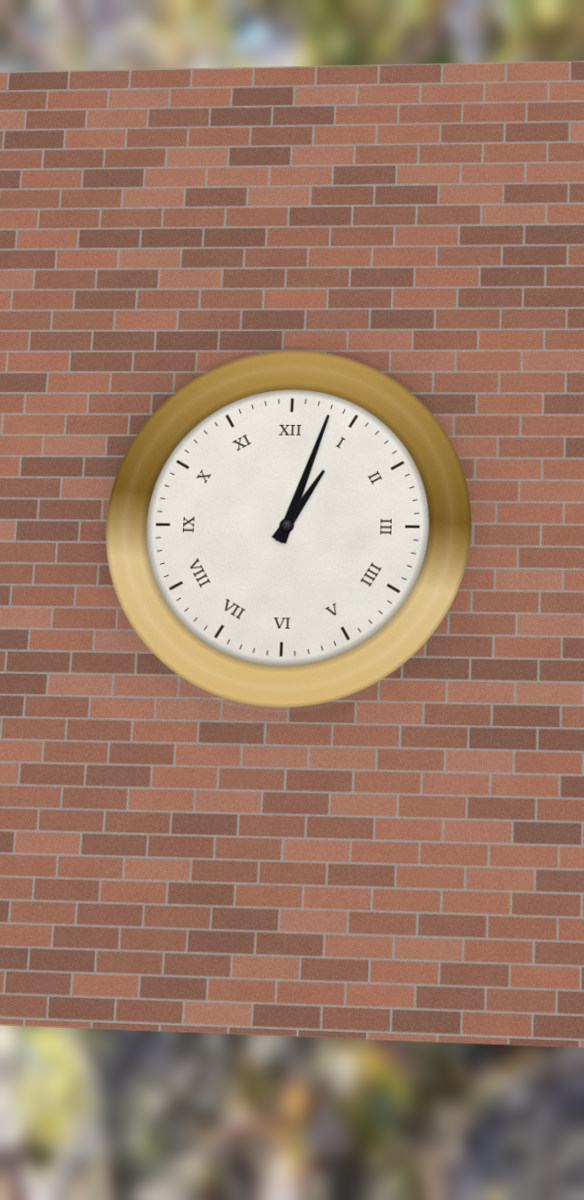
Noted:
**1:03**
